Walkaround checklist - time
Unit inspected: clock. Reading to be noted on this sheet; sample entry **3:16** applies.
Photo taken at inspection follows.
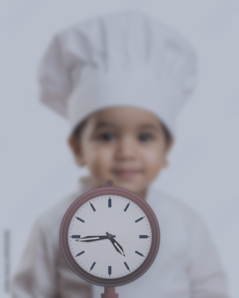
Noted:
**4:44**
